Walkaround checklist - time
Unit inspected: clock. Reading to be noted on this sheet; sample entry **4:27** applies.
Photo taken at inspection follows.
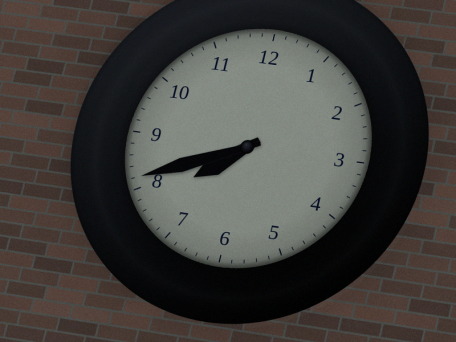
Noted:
**7:41**
